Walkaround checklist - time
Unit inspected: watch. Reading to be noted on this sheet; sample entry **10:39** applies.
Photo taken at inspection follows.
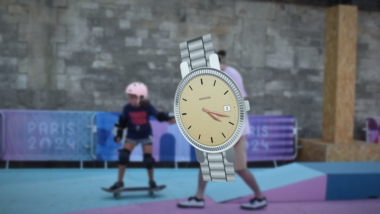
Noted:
**4:18**
